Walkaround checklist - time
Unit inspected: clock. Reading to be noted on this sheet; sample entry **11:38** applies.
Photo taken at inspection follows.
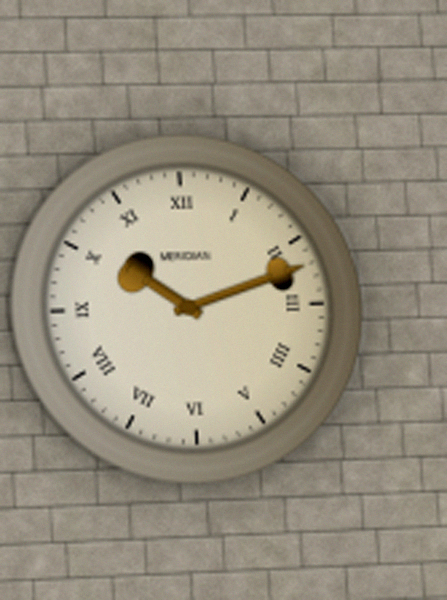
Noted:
**10:12**
